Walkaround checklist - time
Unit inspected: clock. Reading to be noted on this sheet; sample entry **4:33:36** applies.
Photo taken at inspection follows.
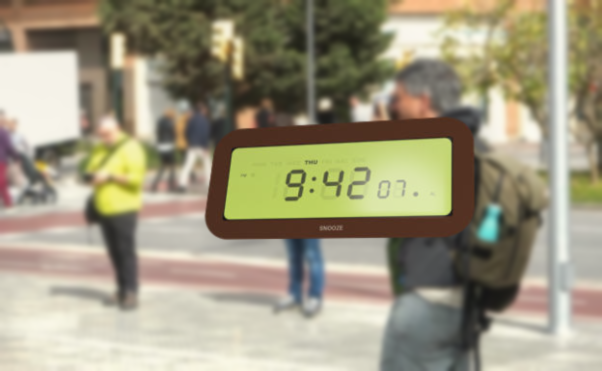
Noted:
**9:42:07**
